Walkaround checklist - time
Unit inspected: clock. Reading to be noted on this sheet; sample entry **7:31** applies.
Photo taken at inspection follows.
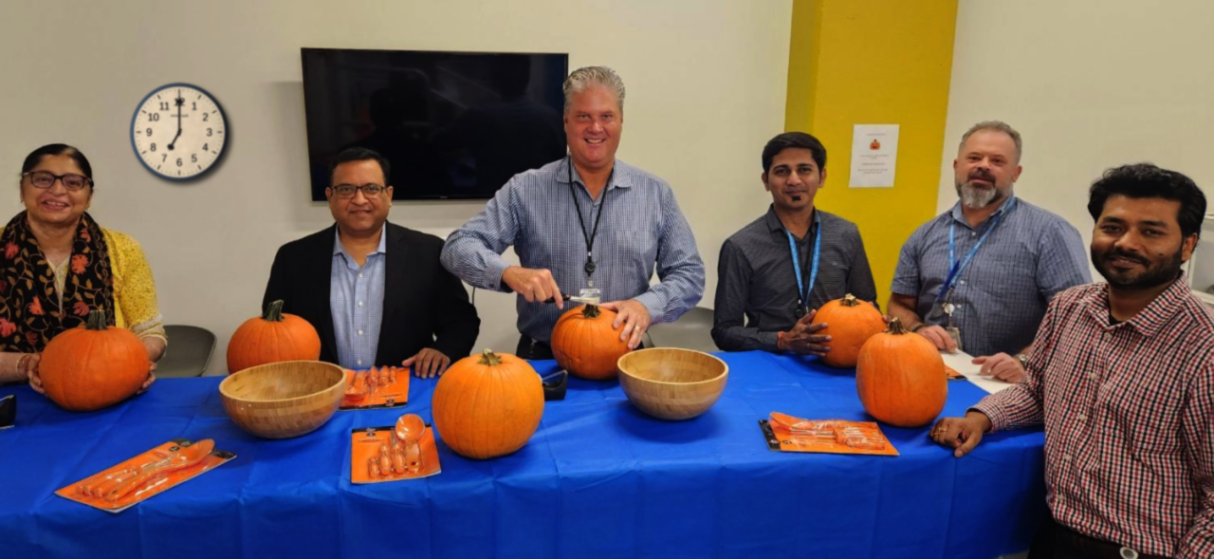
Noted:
**7:00**
